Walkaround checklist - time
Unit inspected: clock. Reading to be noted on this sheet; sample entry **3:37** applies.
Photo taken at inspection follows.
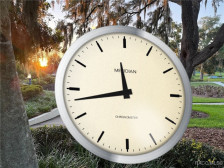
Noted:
**11:43**
